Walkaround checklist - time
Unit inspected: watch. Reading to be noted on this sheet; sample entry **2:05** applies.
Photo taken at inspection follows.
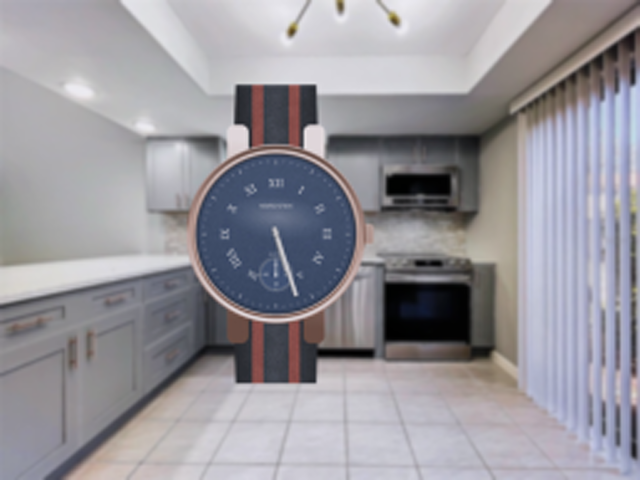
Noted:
**5:27**
